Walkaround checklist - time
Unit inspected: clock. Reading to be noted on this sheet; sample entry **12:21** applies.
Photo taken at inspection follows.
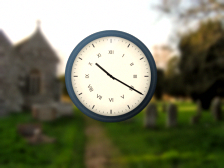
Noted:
**10:20**
